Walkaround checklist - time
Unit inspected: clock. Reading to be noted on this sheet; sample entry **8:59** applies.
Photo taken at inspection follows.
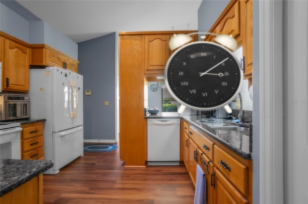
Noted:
**3:09**
